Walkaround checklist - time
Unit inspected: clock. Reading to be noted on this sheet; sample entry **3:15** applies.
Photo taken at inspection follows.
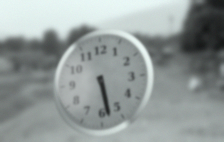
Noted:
**5:28**
